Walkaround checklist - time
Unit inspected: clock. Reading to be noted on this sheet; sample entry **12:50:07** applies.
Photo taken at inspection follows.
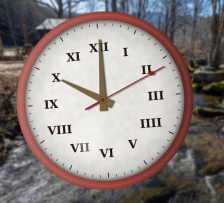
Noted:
**10:00:11**
